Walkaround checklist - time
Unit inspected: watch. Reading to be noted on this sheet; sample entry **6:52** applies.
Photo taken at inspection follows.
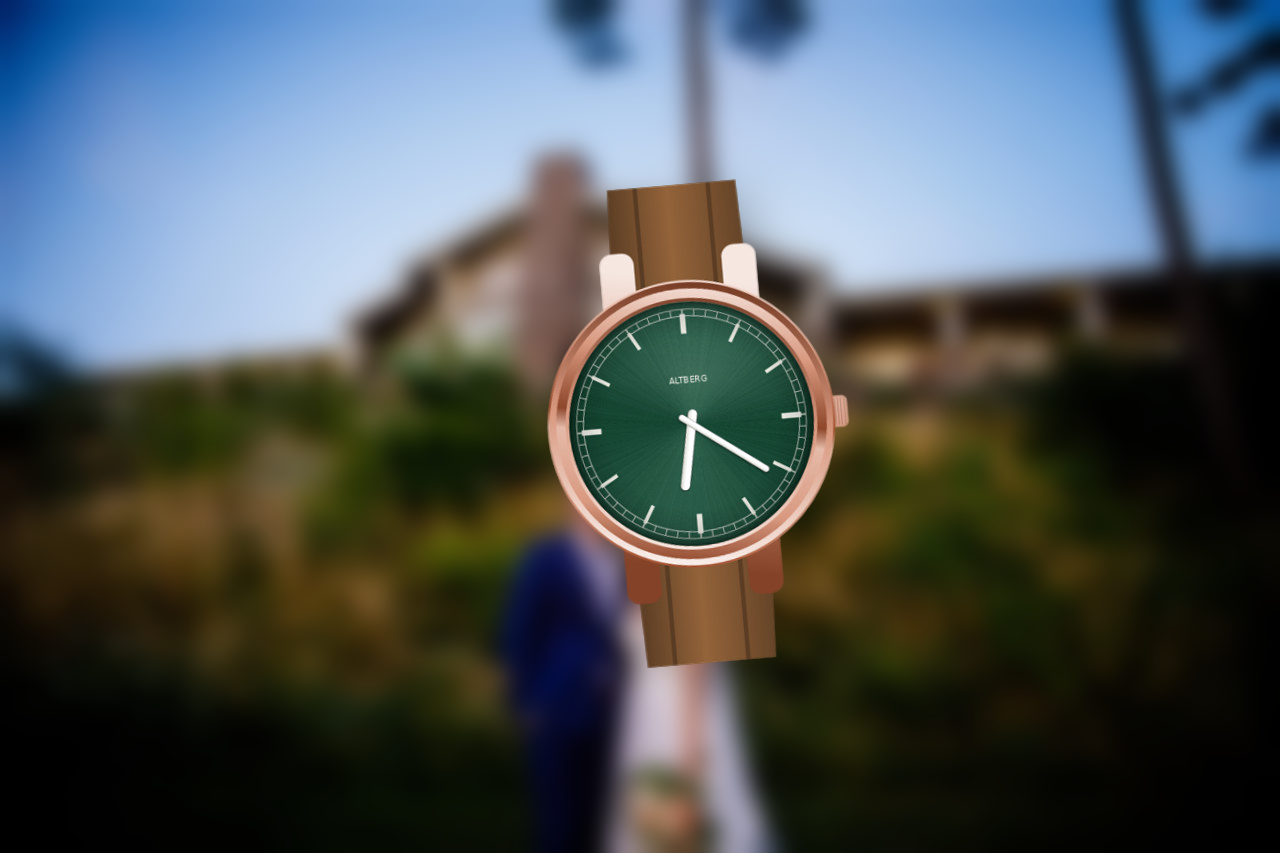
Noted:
**6:21**
